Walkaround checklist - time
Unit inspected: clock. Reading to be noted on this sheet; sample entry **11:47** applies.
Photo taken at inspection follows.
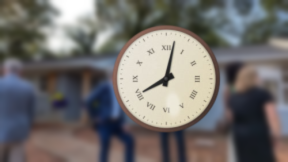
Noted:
**8:02**
